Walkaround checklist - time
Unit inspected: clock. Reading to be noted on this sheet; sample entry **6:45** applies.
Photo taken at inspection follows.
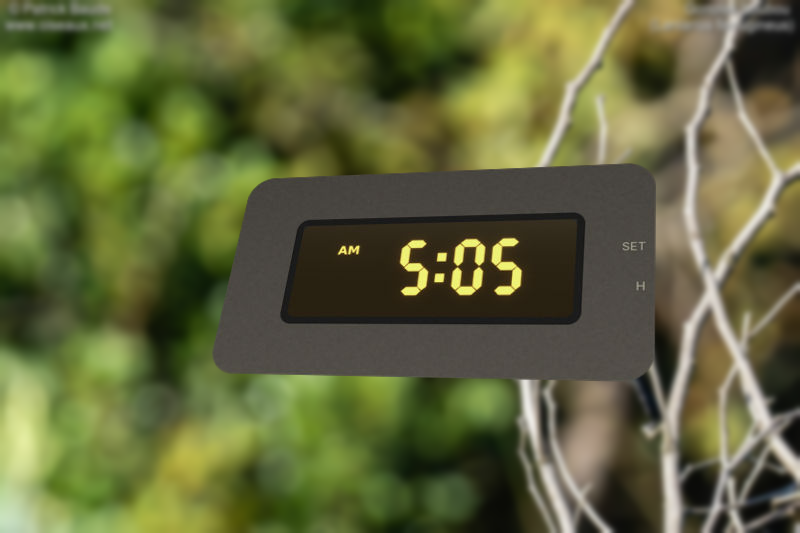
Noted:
**5:05**
